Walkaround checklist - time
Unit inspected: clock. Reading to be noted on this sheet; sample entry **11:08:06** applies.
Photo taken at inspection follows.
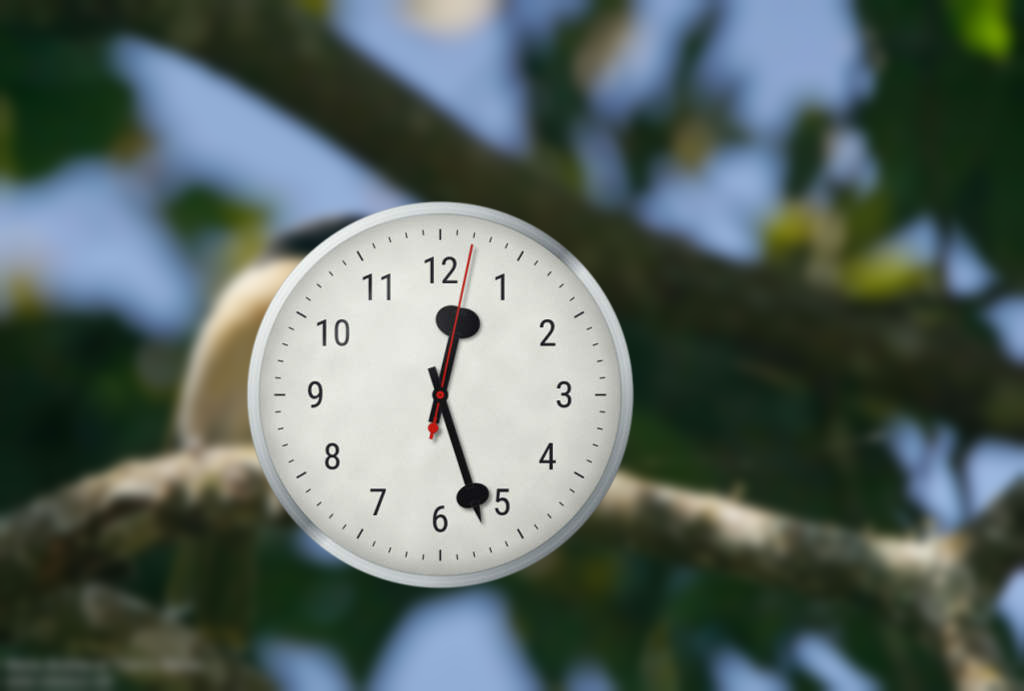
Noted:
**12:27:02**
